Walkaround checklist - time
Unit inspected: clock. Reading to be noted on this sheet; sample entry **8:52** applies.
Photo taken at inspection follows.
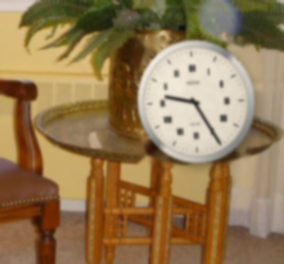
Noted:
**9:25**
